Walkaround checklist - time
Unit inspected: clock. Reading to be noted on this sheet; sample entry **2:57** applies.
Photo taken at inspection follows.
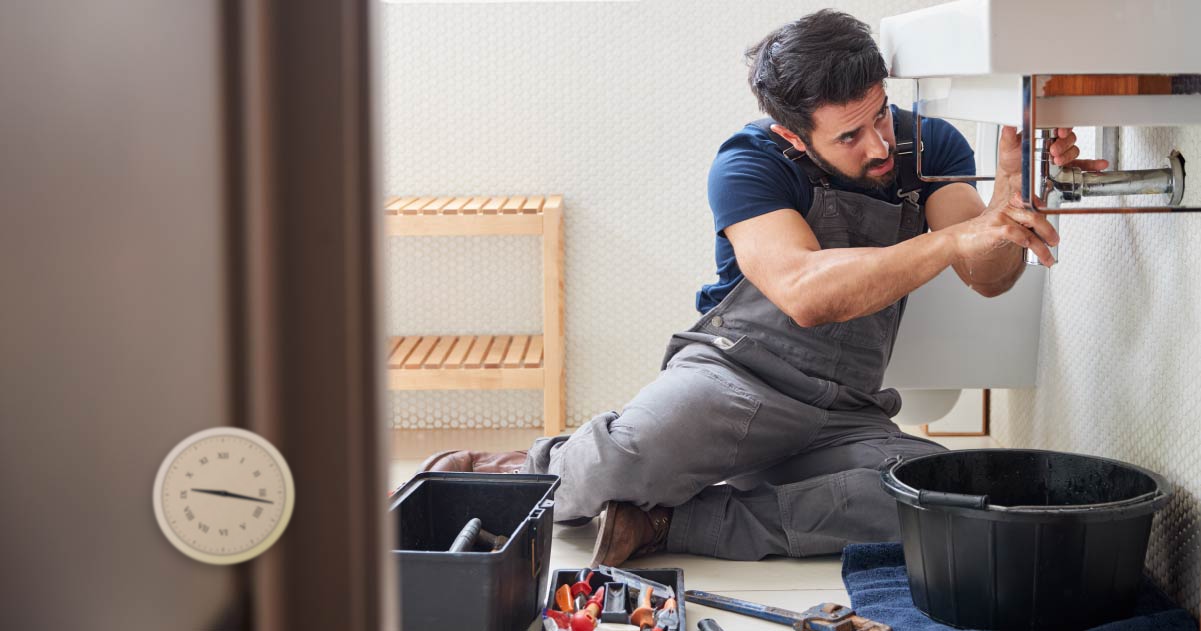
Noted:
**9:17**
